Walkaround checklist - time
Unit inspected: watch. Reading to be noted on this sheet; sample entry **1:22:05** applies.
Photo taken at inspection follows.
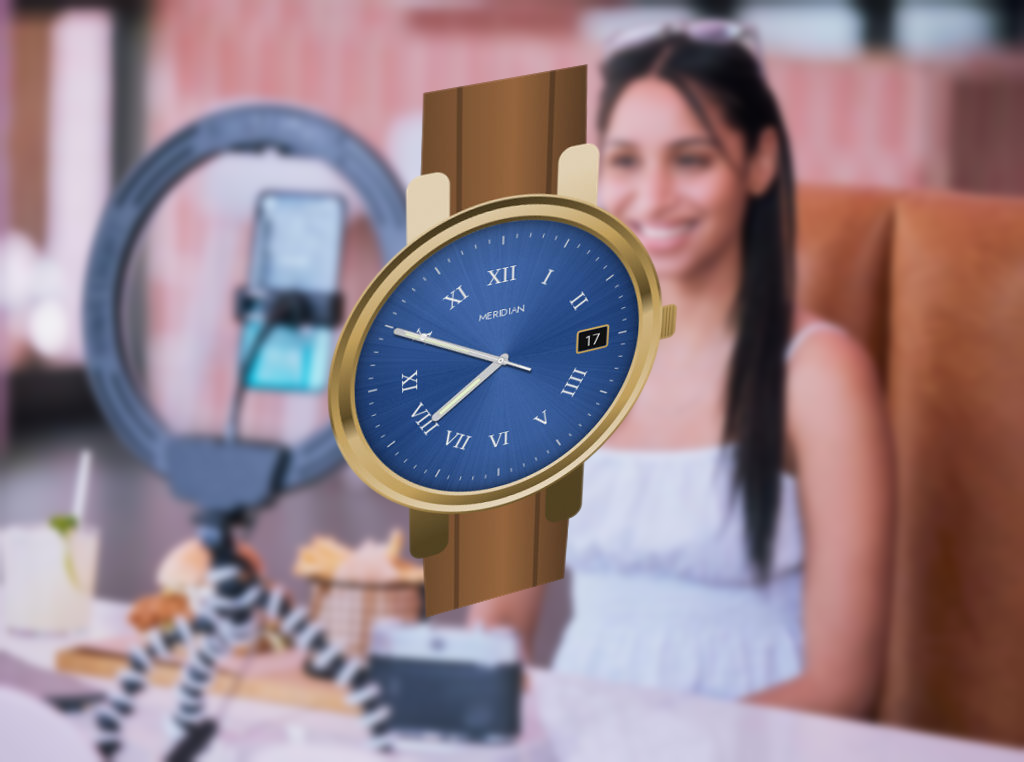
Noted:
**7:49:50**
